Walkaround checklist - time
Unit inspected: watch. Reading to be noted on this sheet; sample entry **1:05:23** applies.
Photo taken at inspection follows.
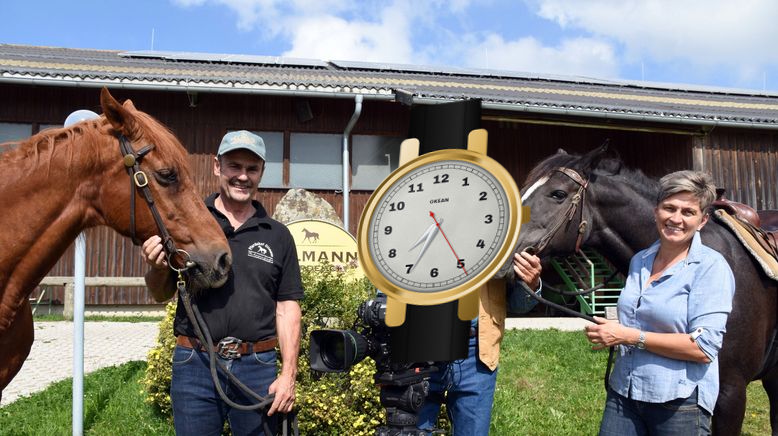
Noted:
**7:34:25**
